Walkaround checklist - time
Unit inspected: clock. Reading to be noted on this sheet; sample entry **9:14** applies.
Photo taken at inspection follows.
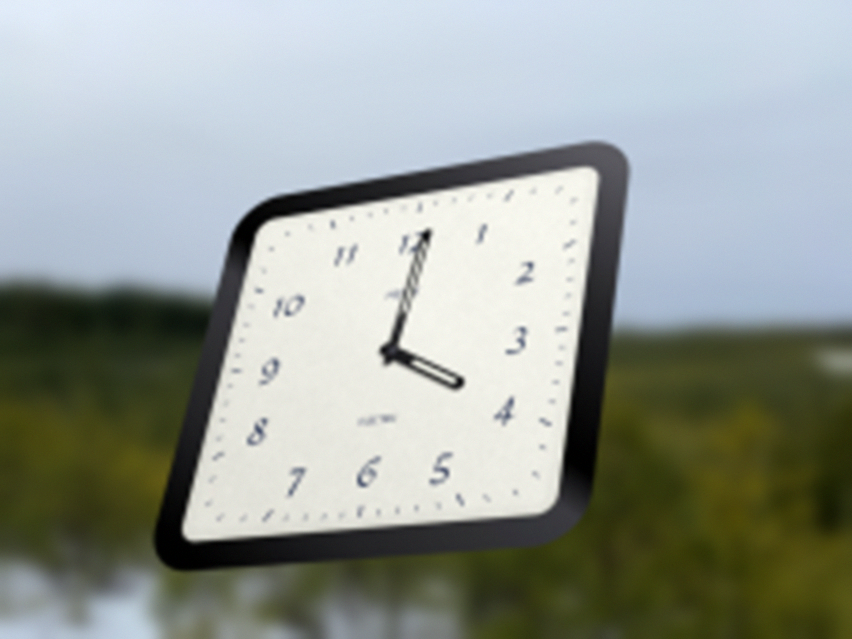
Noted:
**4:01**
